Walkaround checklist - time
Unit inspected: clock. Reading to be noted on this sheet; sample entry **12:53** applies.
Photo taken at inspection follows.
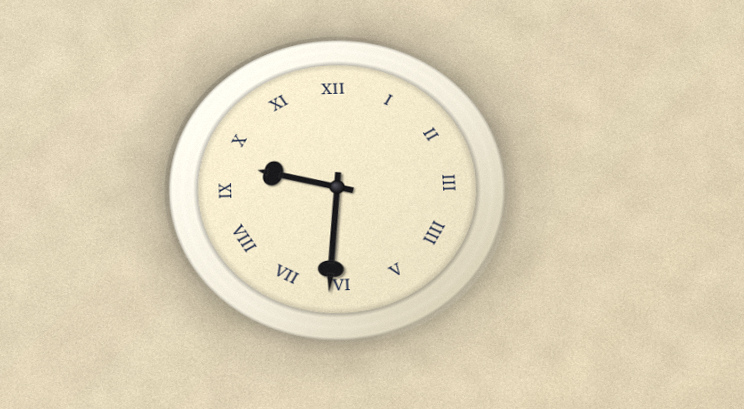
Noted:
**9:31**
